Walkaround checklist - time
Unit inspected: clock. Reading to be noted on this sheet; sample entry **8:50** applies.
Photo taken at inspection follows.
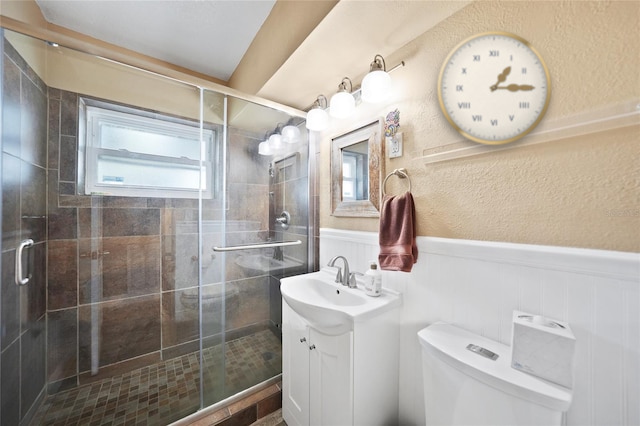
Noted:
**1:15**
